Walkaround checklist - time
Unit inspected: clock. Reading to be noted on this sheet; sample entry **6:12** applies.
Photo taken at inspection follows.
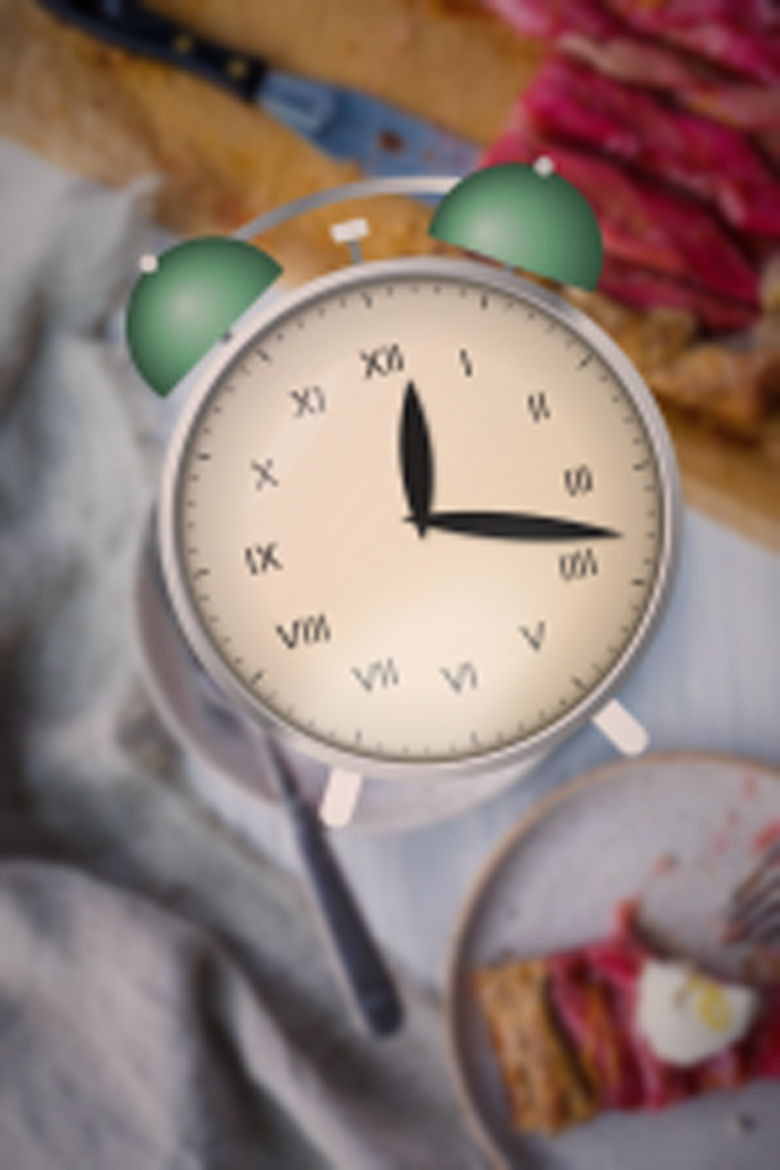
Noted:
**12:18**
